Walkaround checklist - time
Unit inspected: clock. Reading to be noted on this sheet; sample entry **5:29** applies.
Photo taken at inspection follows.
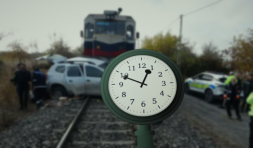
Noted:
**12:49**
